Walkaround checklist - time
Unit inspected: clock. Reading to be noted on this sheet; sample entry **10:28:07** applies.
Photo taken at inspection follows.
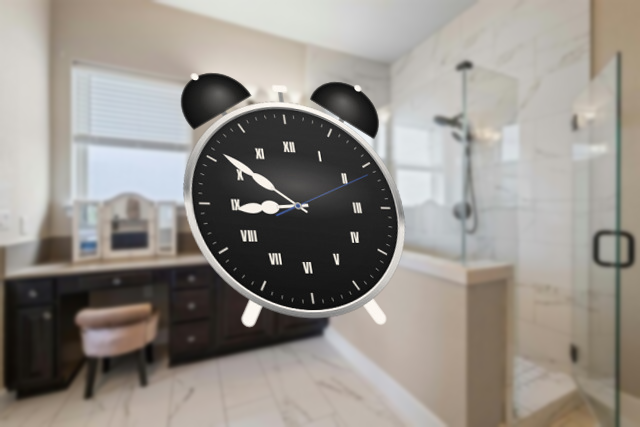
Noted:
**8:51:11**
